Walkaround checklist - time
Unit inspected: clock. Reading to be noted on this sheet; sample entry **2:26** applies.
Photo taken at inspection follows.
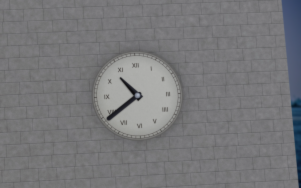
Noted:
**10:39**
